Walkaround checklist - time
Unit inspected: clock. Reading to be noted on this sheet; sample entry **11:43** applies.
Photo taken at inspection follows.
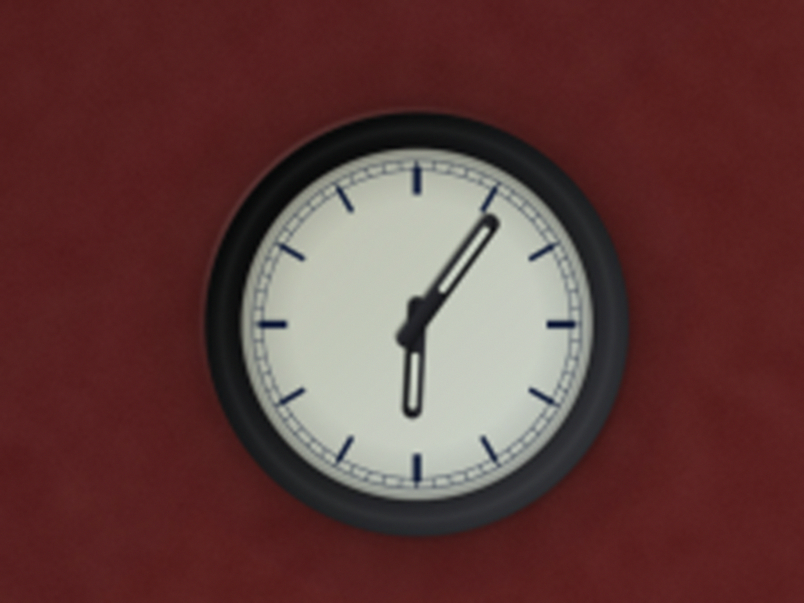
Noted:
**6:06**
